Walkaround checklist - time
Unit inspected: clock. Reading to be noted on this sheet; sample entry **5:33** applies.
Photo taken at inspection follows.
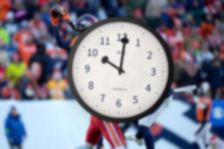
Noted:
**10:01**
